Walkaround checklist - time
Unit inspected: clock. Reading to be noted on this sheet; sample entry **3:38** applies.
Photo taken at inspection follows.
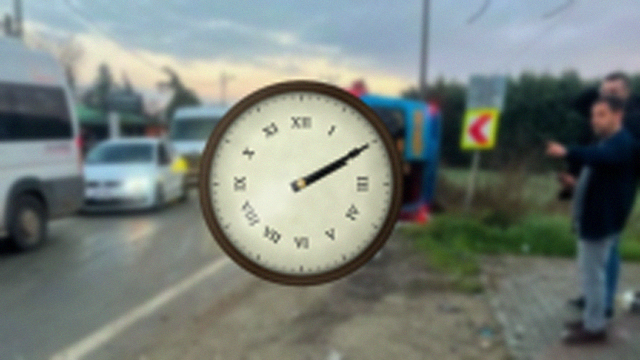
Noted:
**2:10**
